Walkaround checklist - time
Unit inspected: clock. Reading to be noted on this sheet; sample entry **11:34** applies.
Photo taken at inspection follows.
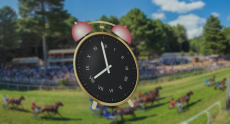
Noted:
**7:59**
